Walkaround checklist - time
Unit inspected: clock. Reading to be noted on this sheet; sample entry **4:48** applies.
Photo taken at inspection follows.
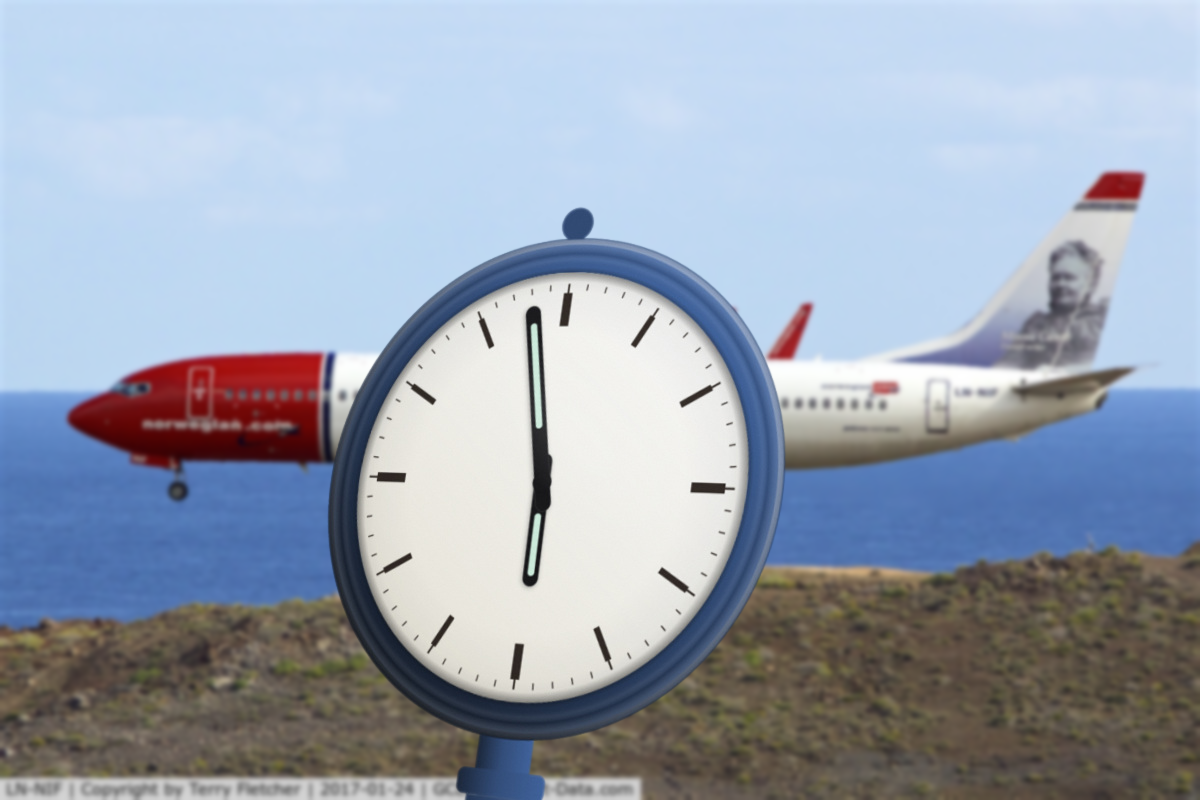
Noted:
**5:58**
